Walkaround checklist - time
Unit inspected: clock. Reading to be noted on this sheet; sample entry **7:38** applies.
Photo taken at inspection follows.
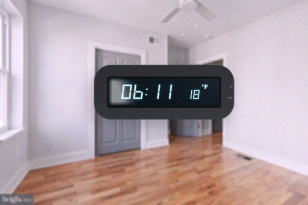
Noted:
**6:11**
